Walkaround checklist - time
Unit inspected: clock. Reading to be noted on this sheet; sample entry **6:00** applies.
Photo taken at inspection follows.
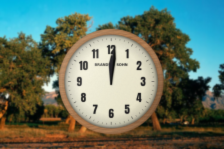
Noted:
**12:01**
